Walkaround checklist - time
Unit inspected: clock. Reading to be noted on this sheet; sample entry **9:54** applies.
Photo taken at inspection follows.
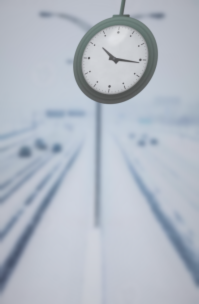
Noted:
**10:16**
